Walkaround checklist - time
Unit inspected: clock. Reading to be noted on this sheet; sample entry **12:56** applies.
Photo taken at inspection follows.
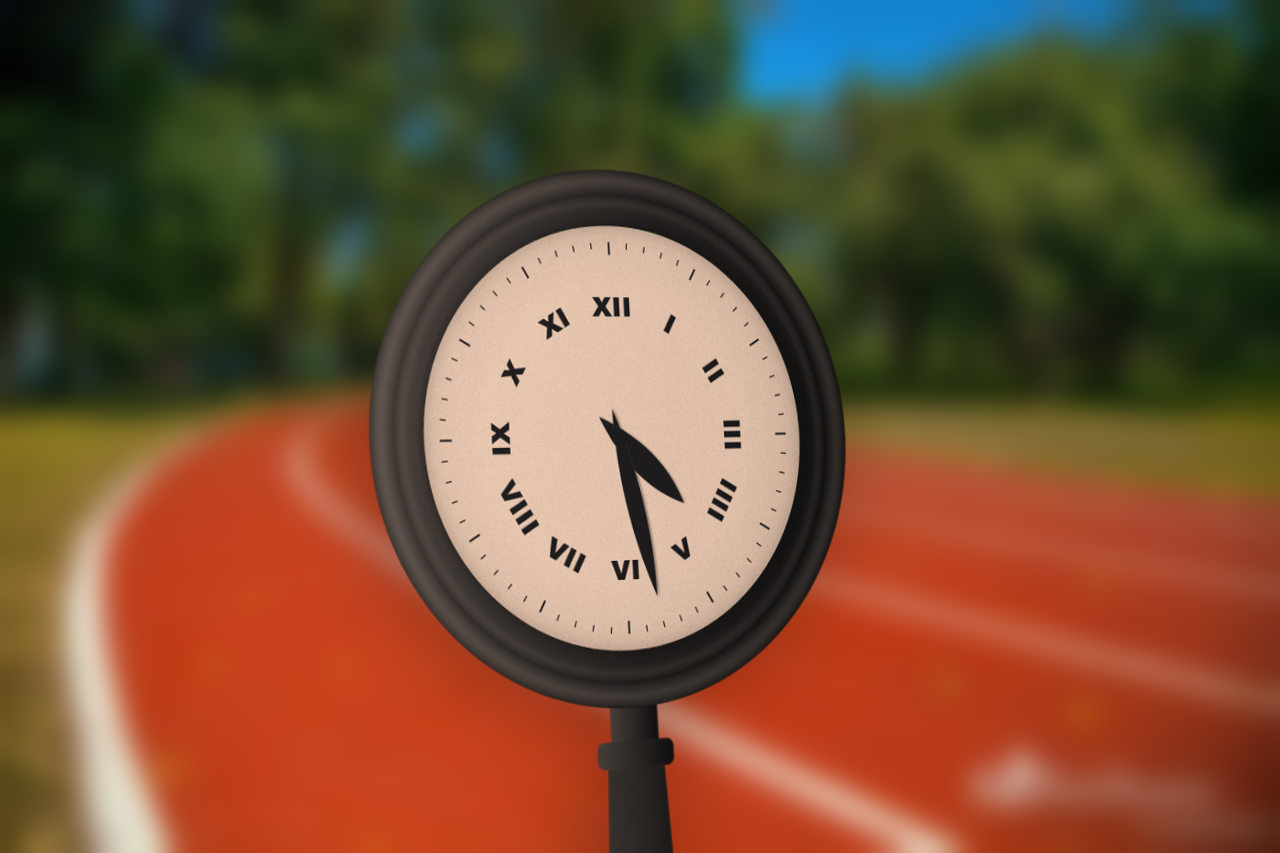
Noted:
**4:28**
